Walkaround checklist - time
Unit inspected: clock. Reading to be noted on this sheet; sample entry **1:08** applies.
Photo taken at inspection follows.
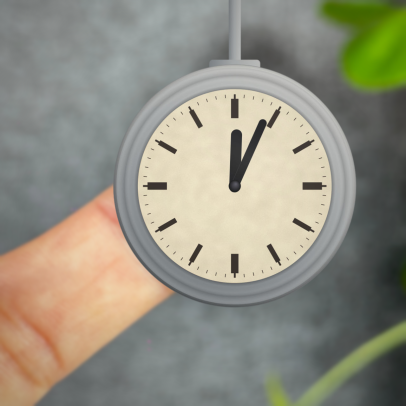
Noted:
**12:04**
